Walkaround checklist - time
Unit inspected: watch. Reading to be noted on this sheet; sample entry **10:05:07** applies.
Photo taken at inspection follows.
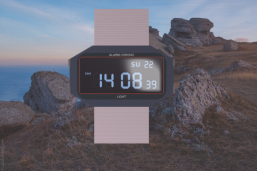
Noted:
**14:08:39**
